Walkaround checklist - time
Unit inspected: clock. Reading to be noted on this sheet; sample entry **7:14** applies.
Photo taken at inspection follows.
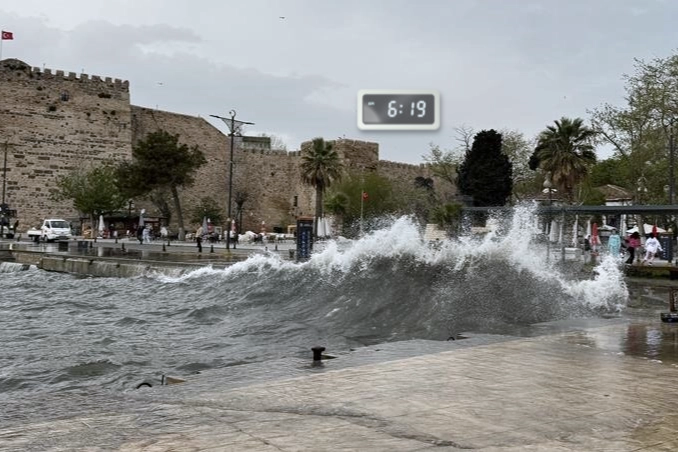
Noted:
**6:19**
